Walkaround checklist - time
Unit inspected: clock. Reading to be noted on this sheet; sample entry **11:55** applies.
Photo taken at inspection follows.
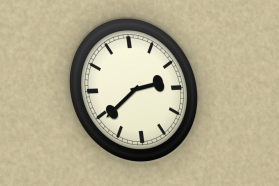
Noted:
**2:39**
